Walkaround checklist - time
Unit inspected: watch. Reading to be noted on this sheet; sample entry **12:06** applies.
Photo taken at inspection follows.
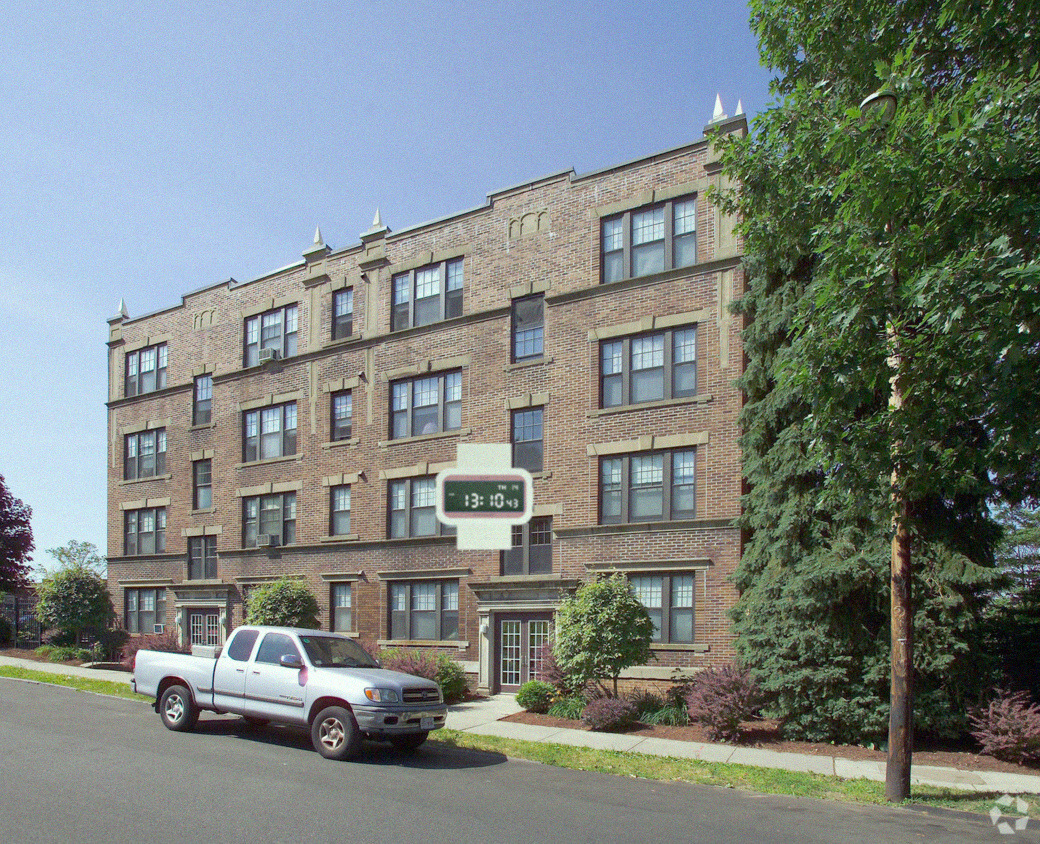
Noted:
**13:10**
